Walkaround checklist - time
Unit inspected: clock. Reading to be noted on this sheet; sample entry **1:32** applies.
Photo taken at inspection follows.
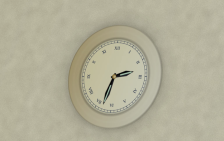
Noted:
**2:33**
